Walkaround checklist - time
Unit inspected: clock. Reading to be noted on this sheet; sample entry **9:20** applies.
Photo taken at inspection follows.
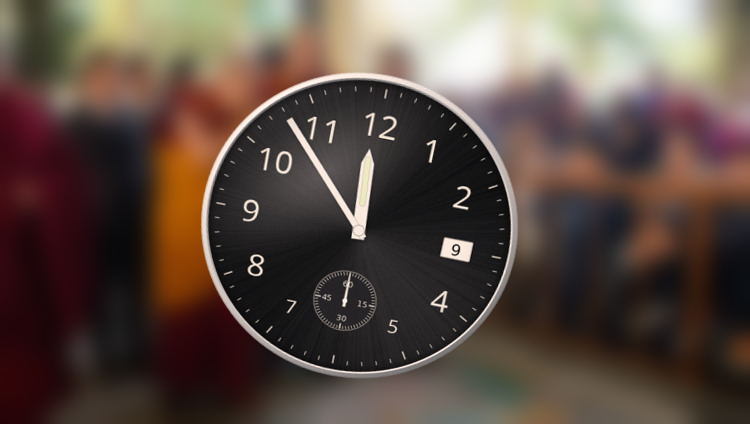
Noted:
**11:53**
